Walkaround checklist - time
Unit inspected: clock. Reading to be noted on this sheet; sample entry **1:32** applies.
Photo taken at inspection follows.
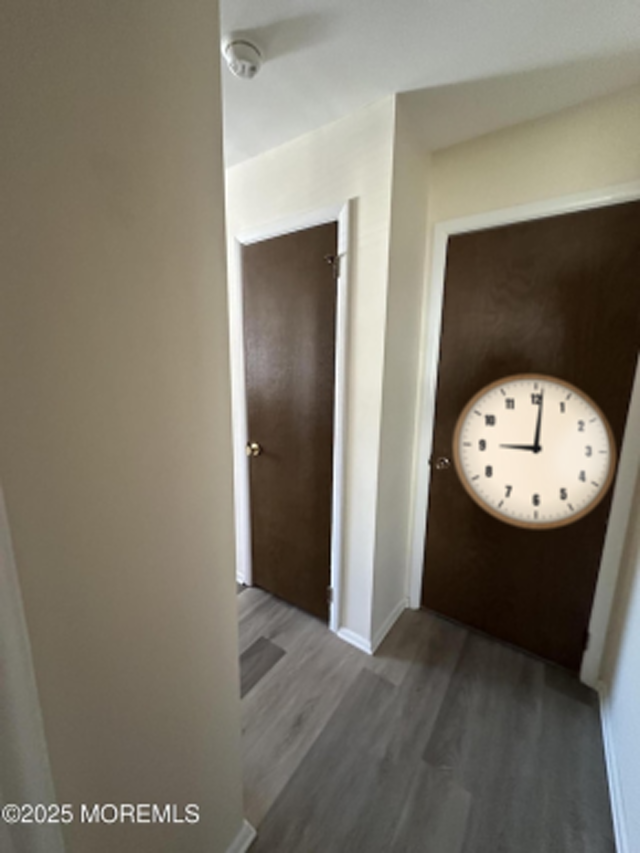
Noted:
**9:01**
